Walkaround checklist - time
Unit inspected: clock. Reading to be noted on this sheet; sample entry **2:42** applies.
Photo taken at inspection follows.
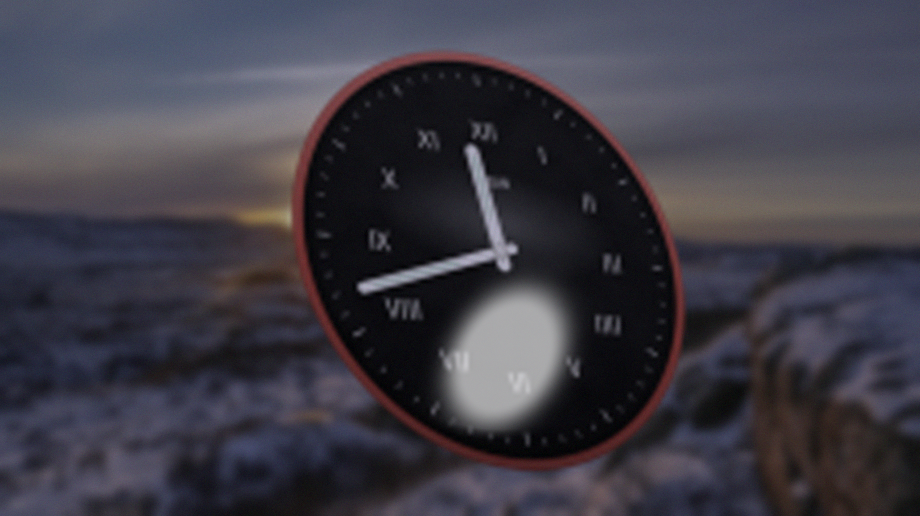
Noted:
**11:42**
